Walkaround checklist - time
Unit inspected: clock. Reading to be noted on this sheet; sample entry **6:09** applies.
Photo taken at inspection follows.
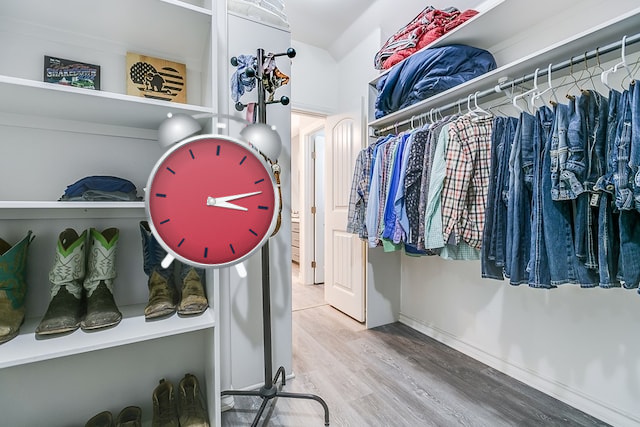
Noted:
**3:12**
